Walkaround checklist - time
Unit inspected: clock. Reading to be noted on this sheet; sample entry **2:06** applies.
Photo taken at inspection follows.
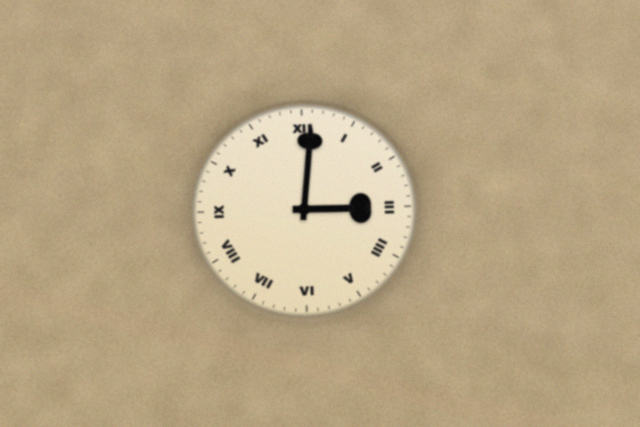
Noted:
**3:01**
